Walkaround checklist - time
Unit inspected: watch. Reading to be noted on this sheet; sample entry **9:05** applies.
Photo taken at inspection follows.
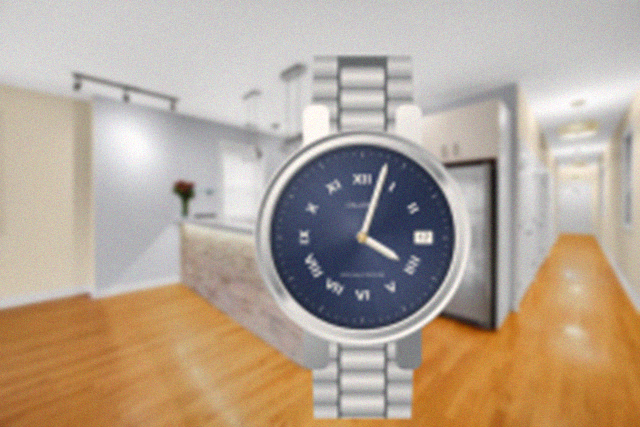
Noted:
**4:03**
